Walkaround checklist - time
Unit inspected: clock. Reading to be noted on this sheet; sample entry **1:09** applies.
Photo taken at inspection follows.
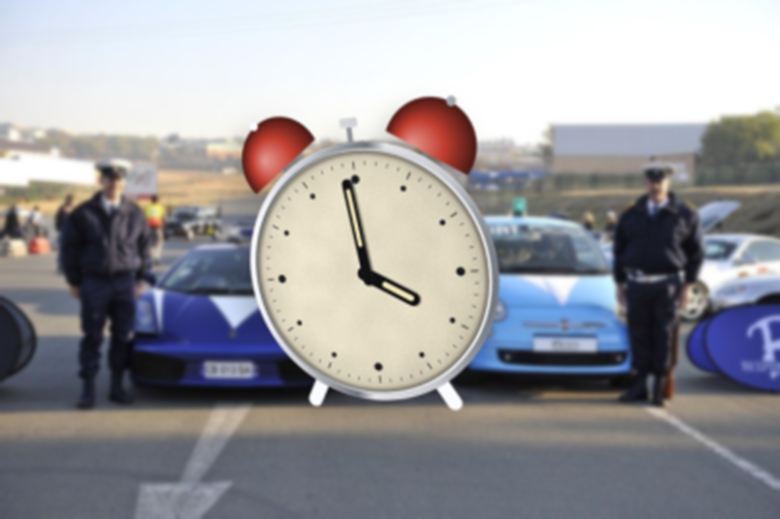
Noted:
**3:59**
